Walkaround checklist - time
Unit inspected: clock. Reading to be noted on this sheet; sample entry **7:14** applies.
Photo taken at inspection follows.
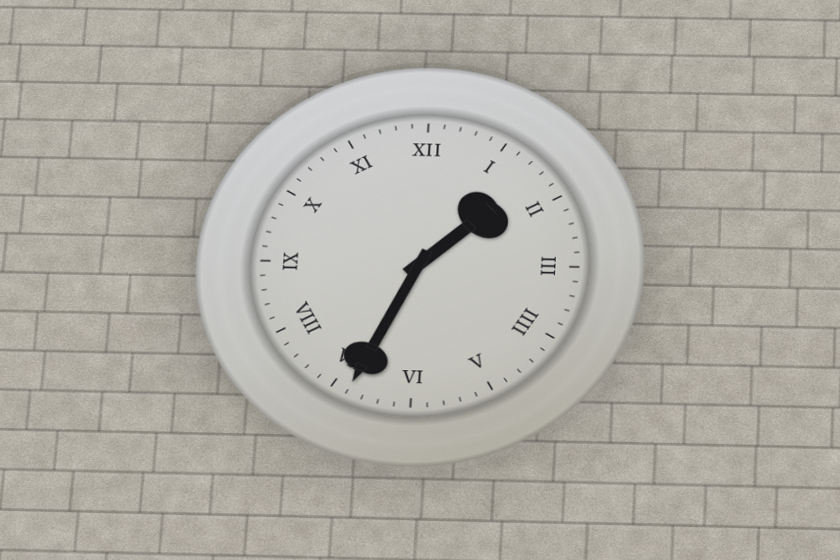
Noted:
**1:34**
